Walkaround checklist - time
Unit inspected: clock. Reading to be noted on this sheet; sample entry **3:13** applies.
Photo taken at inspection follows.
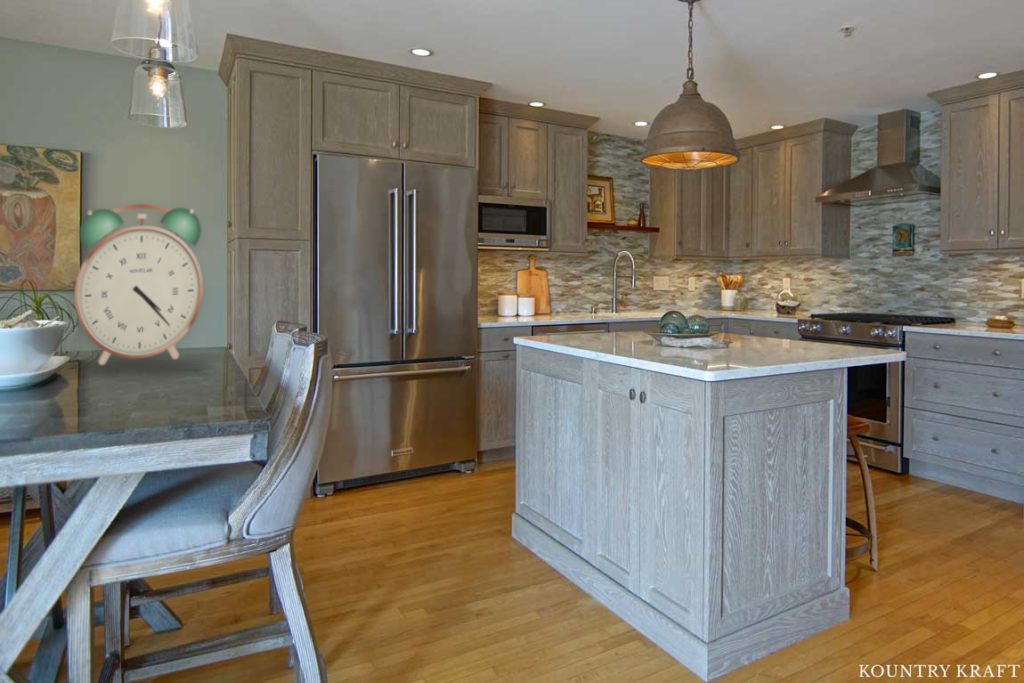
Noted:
**4:23**
